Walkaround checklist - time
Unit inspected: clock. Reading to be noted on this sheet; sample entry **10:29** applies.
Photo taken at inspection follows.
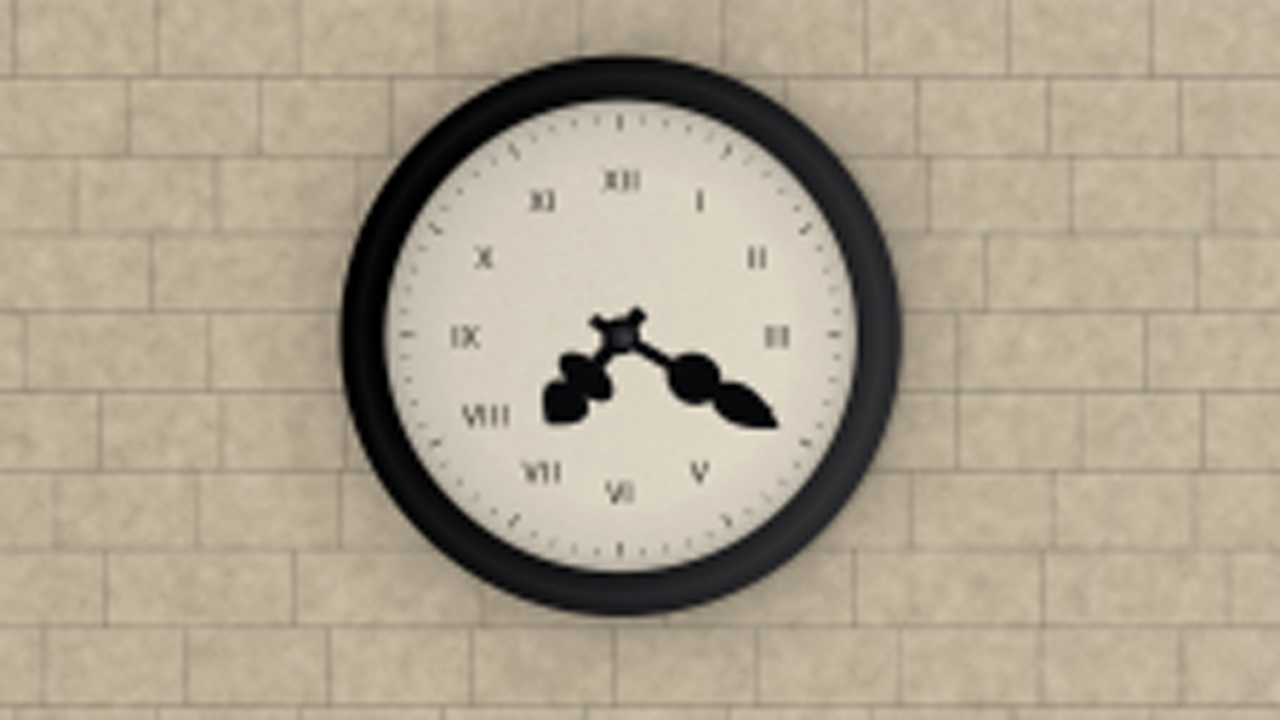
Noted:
**7:20**
